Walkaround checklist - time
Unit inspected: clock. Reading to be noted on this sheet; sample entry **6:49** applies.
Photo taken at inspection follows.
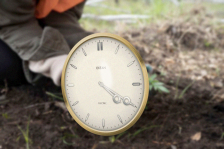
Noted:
**4:20**
